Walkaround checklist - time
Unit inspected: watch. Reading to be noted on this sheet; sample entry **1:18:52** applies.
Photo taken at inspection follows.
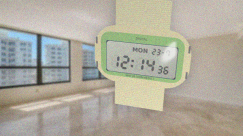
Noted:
**12:14:36**
